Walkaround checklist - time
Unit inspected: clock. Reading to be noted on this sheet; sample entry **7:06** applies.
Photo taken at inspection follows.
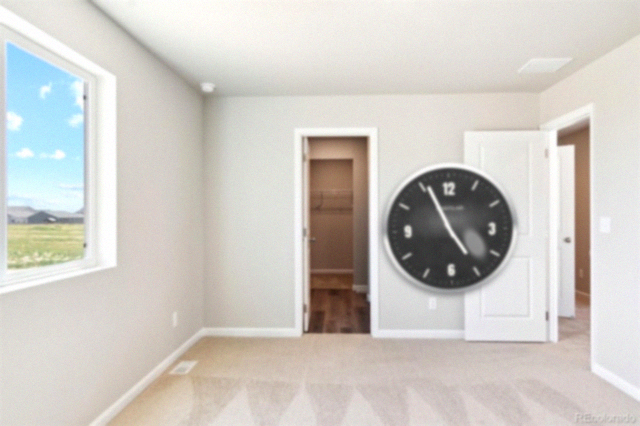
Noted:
**4:56**
